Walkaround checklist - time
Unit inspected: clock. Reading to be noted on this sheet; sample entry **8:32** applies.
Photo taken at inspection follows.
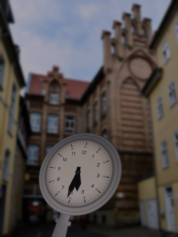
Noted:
**5:31**
